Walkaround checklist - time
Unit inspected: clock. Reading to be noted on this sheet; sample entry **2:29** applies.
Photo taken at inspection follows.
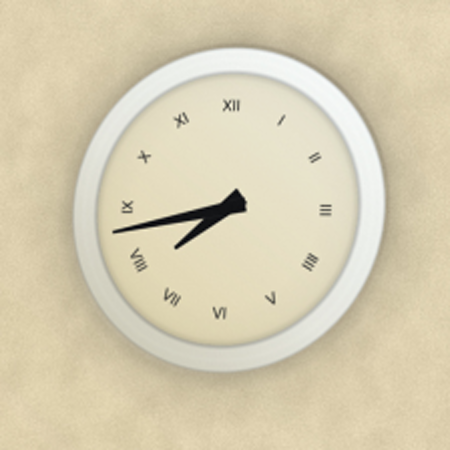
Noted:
**7:43**
